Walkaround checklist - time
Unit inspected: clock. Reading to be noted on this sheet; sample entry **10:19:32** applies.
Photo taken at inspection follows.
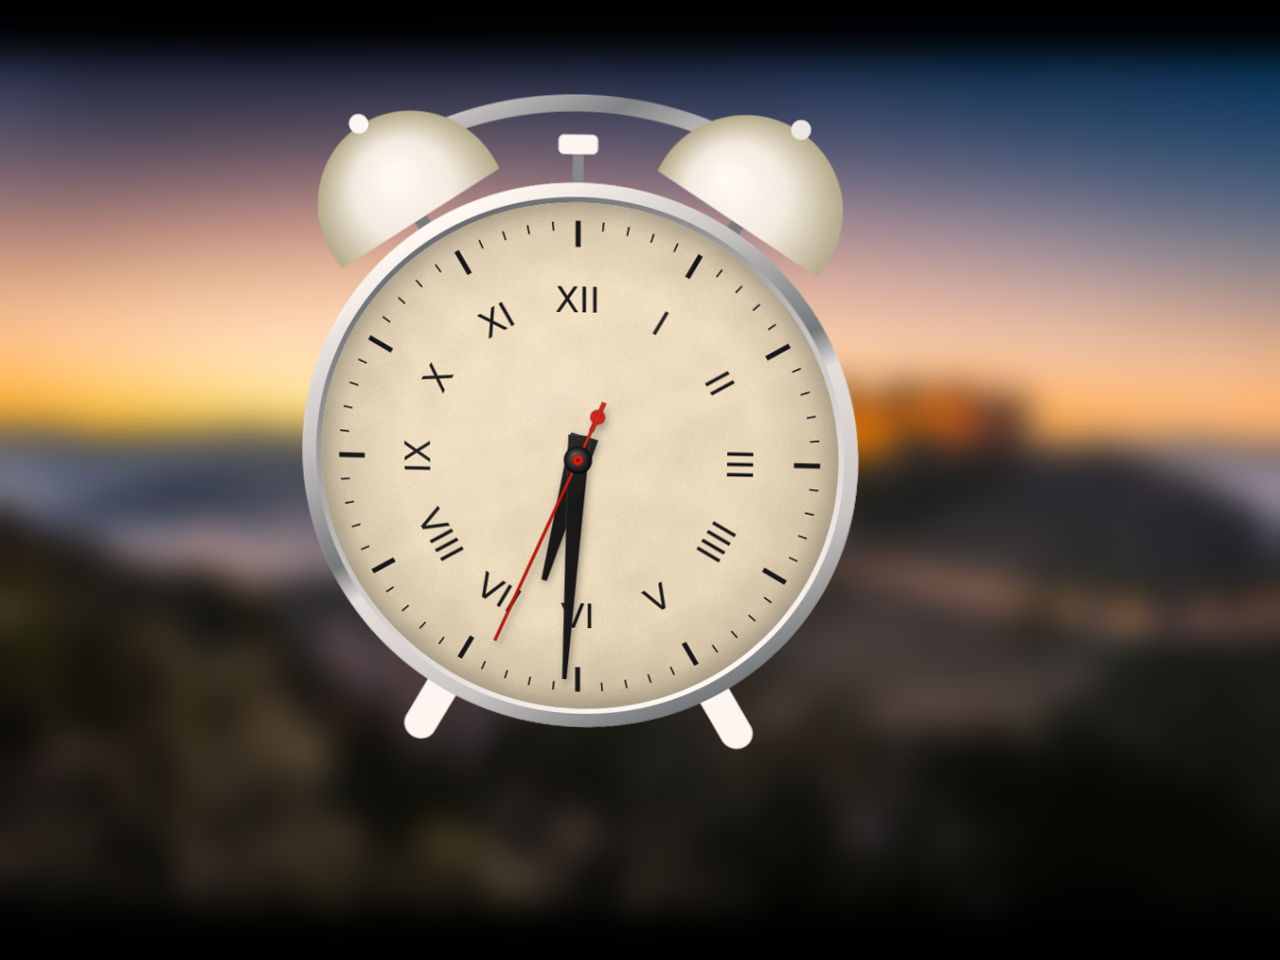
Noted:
**6:30:34**
